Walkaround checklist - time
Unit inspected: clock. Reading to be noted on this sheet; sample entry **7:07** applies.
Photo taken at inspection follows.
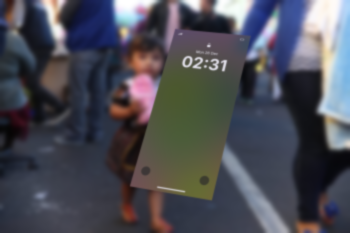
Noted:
**2:31**
